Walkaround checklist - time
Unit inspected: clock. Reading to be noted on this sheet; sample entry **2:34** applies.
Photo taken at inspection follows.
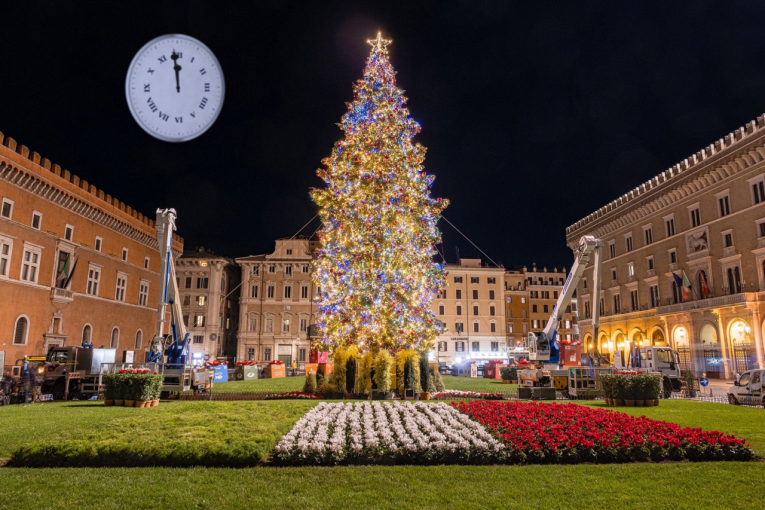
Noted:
**11:59**
